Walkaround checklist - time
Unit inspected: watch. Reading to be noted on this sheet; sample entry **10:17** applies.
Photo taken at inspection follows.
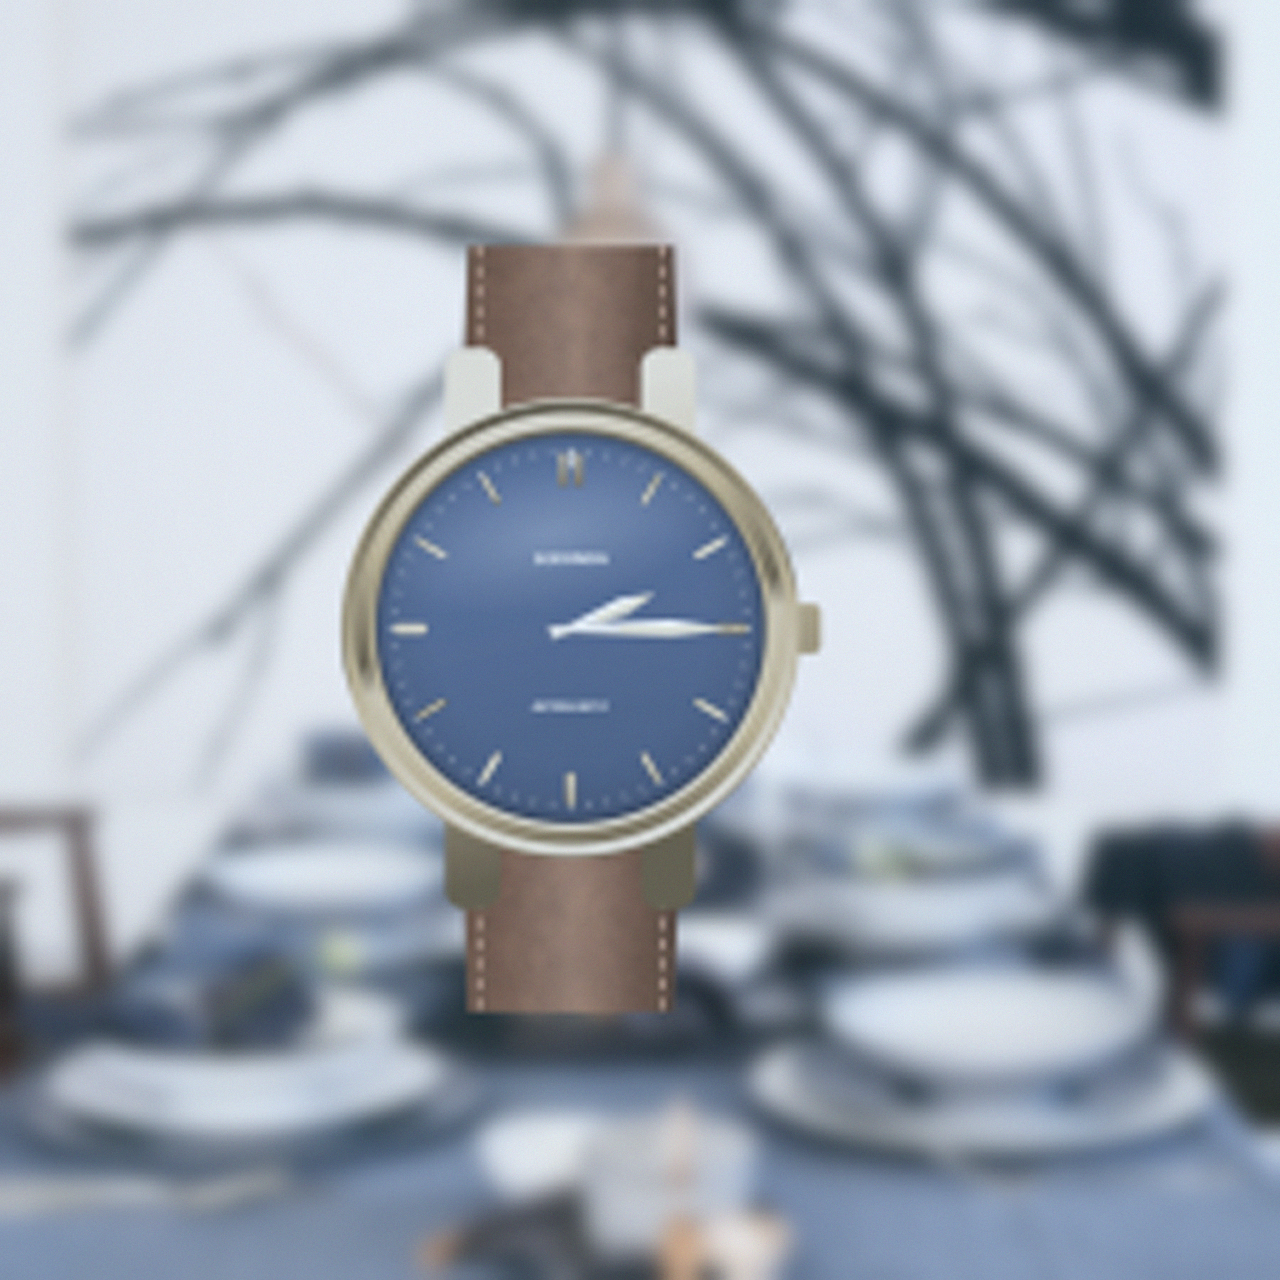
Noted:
**2:15**
